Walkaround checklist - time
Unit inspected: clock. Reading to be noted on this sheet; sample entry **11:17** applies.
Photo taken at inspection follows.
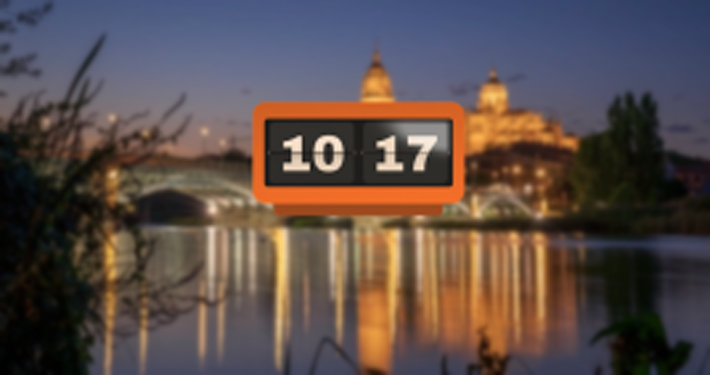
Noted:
**10:17**
